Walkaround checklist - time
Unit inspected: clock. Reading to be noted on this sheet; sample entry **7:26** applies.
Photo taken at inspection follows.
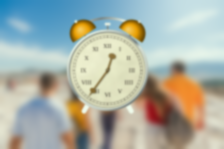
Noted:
**12:36**
